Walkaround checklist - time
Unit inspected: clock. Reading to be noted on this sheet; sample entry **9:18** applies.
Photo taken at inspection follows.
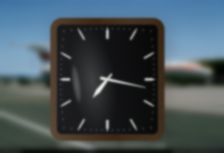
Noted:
**7:17**
